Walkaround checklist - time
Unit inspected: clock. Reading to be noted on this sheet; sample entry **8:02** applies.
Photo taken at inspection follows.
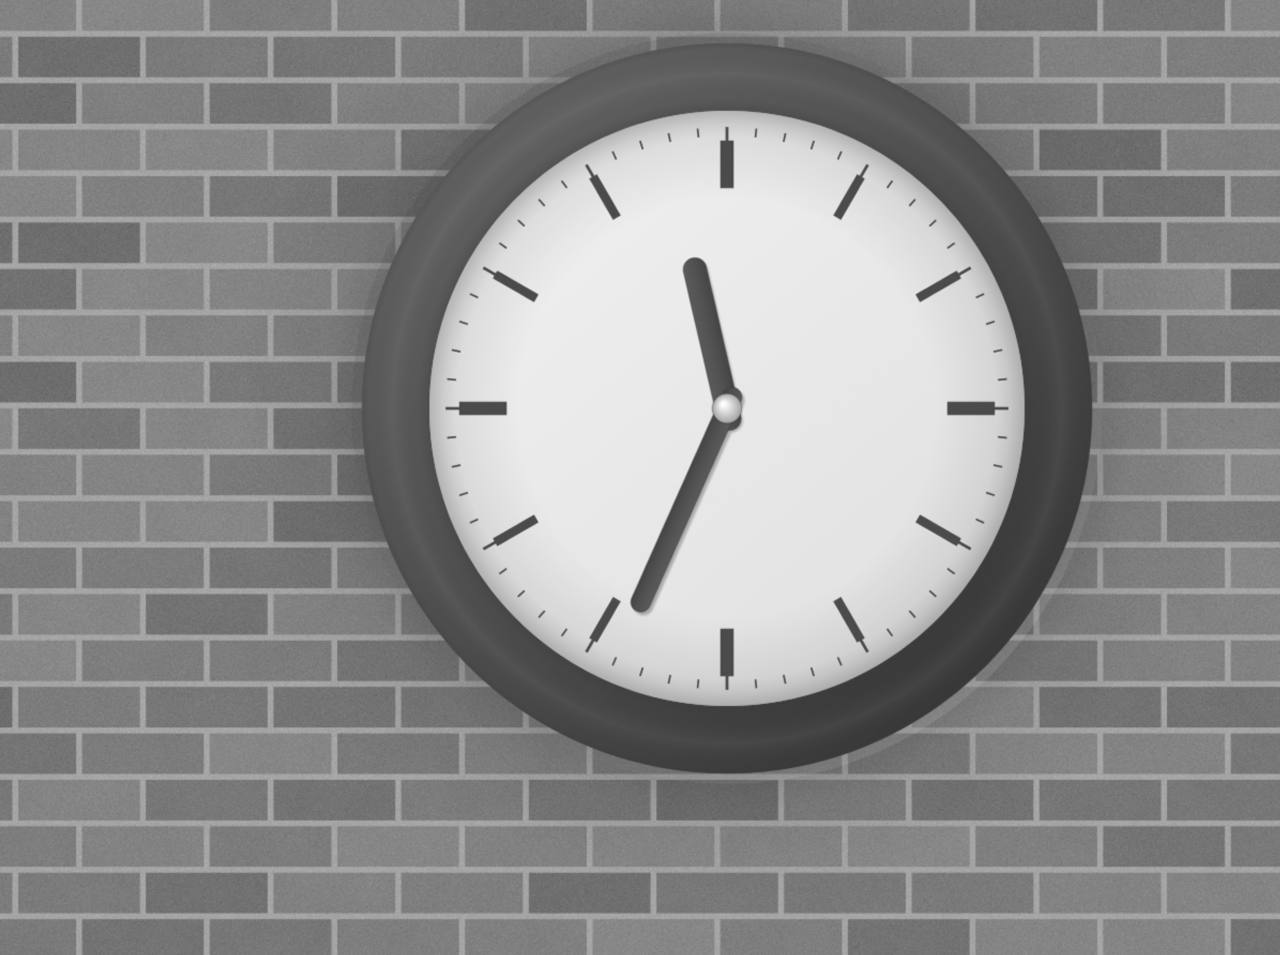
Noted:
**11:34**
